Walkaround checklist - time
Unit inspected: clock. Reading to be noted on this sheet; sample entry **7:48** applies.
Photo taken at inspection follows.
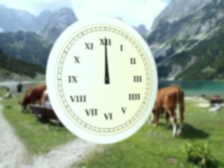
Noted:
**12:00**
